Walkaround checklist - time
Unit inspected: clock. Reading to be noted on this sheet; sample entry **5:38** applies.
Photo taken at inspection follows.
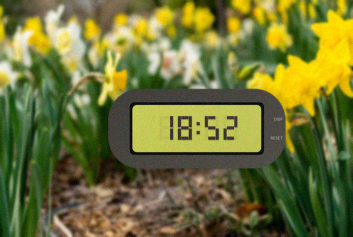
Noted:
**18:52**
